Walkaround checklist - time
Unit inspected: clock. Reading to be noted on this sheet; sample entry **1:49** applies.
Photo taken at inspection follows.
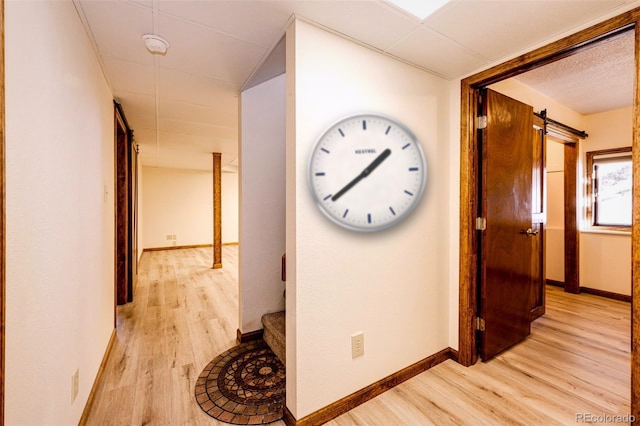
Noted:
**1:39**
